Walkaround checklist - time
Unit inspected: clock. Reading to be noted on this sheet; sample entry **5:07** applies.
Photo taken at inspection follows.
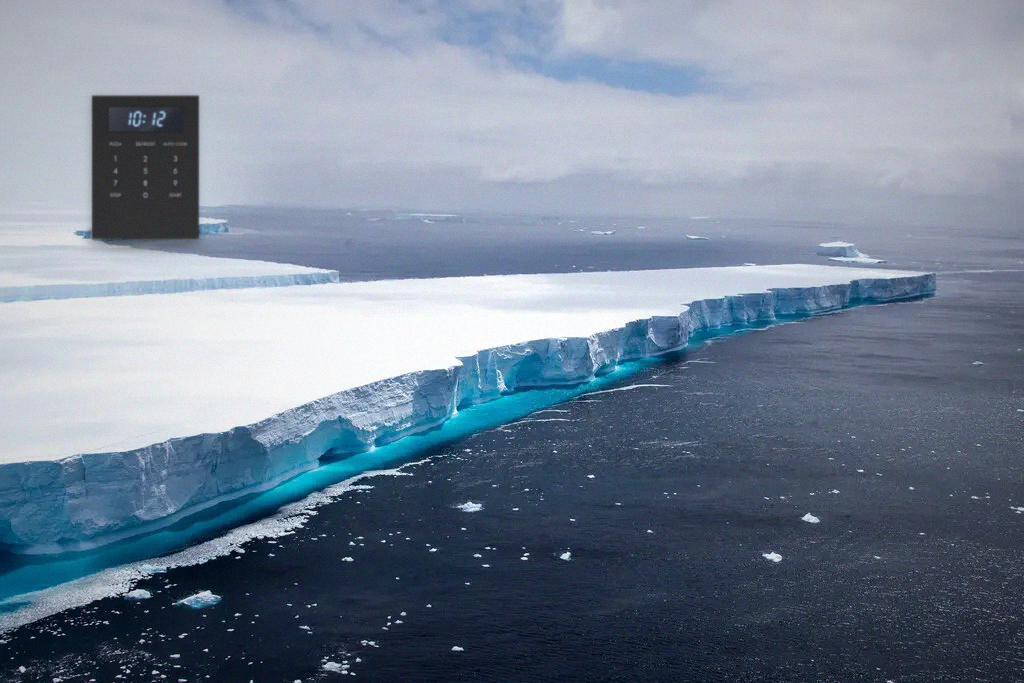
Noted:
**10:12**
